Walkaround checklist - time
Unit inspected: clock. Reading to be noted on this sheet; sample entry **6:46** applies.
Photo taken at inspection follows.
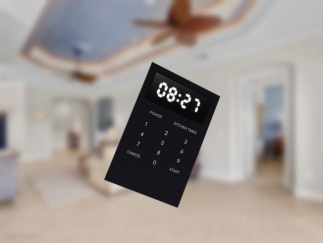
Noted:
**8:27**
